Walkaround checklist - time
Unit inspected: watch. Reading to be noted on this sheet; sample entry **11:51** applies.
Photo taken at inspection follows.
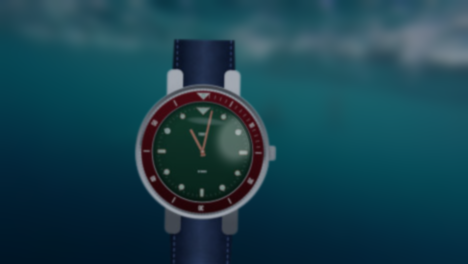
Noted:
**11:02**
